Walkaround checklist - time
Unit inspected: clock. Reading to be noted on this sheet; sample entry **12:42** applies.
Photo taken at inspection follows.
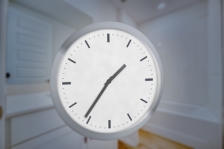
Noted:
**1:36**
